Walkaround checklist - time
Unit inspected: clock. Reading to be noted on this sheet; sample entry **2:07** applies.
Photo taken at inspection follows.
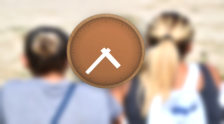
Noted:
**4:37**
